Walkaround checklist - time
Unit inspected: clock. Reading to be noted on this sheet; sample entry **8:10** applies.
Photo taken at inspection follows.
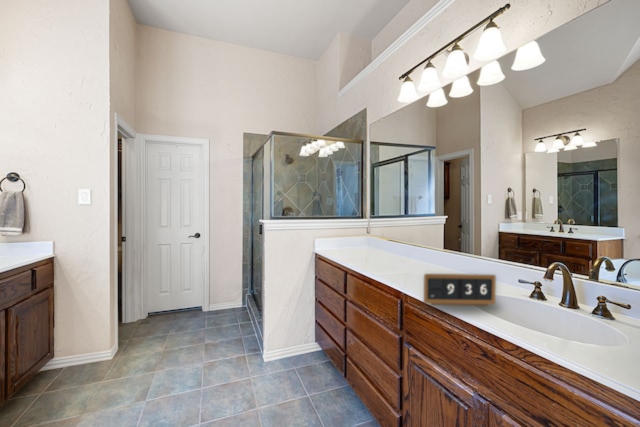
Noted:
**9:36**
